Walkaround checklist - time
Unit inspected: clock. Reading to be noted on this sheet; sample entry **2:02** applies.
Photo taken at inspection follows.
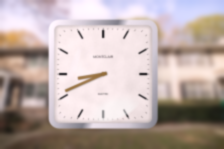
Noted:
**8:41**
